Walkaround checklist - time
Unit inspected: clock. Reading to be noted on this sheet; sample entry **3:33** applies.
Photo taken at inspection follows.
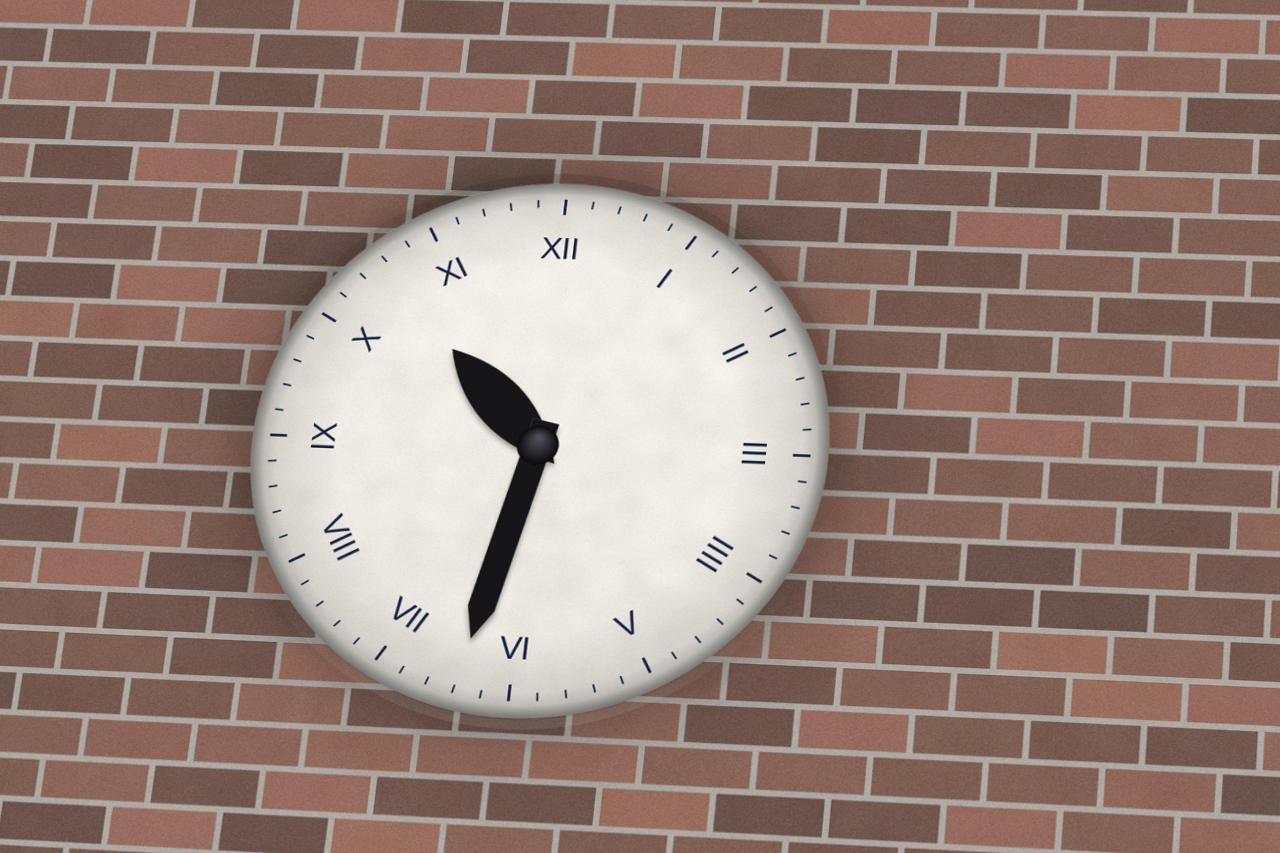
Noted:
**10:32**
